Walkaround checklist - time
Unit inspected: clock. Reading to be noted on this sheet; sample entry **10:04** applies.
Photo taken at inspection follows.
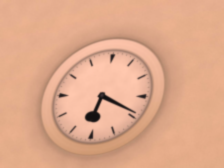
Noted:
**6:19**
